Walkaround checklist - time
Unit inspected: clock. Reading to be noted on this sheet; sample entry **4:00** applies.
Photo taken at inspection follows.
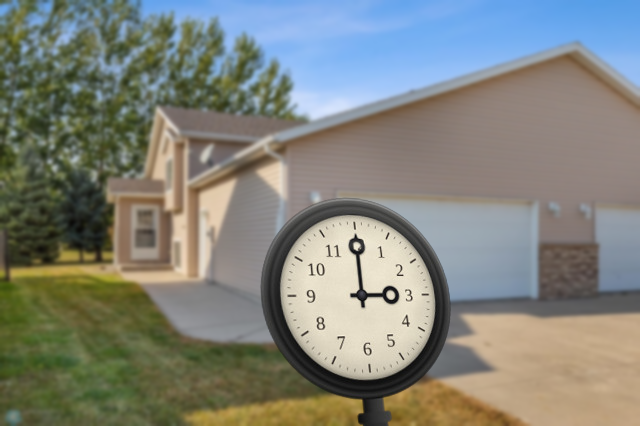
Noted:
**3:00**
